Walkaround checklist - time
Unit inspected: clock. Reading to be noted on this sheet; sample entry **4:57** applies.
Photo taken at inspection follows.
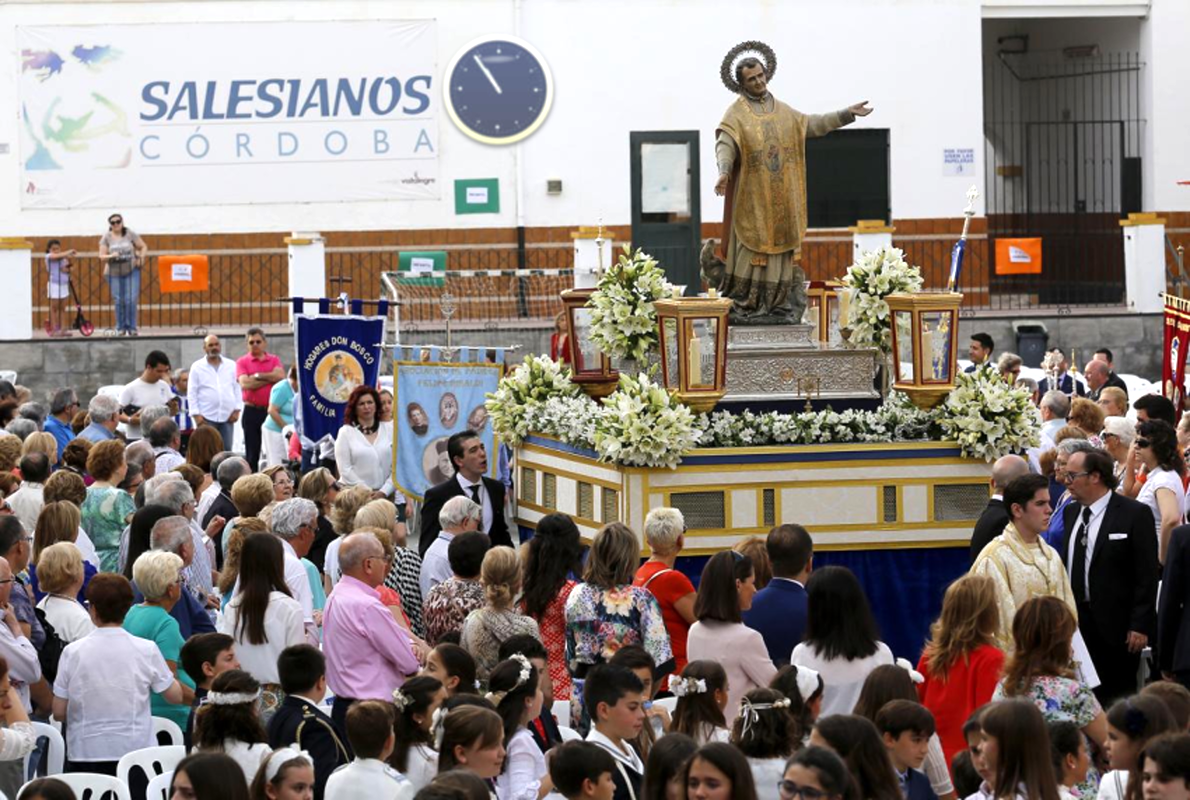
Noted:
**10:54**
